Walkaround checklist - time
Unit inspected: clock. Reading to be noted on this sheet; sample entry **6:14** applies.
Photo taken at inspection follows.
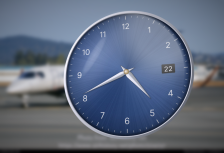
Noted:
**4:41**
